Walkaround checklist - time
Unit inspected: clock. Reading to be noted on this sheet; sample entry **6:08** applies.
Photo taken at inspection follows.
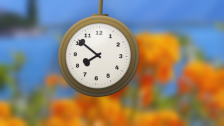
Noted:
**7:51**
